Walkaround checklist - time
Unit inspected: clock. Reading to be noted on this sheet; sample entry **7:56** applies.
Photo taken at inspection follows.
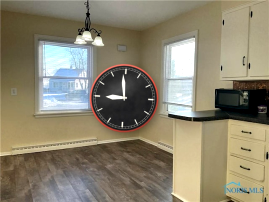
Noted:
**8:59**
